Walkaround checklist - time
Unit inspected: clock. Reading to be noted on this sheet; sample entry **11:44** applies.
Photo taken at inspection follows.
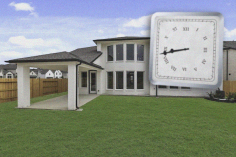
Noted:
**8:43**
